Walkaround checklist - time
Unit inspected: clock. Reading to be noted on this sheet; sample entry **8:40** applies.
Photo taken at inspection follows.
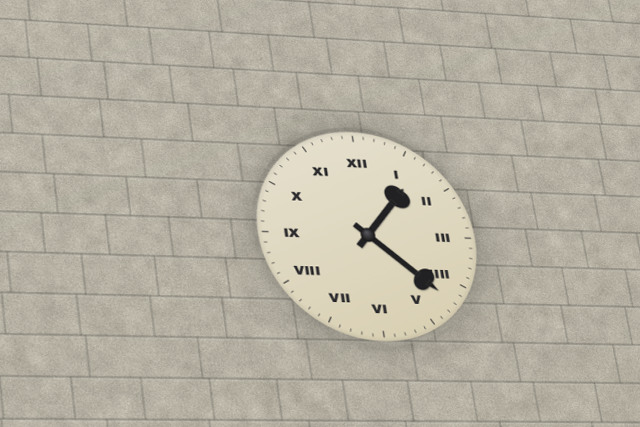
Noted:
**1:22**
